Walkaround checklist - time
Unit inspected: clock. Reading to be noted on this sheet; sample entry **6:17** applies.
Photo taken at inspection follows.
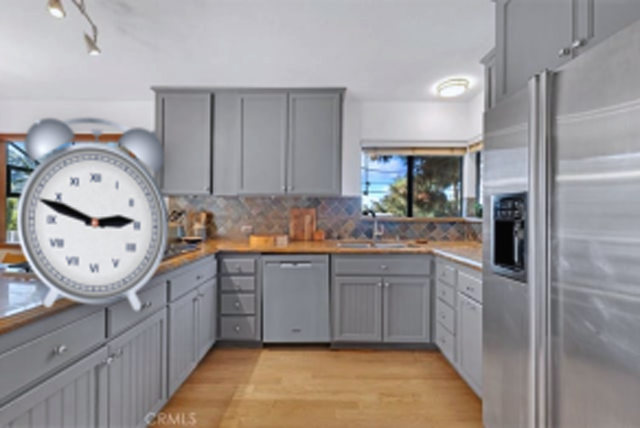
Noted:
**2:48**
